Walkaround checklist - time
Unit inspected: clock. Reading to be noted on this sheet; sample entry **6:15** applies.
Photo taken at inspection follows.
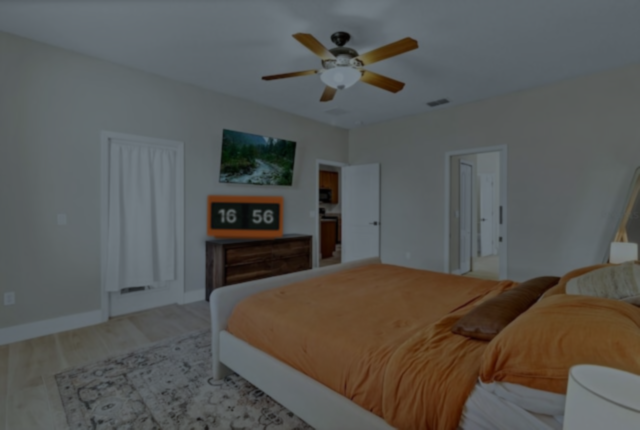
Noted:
**16:56**
